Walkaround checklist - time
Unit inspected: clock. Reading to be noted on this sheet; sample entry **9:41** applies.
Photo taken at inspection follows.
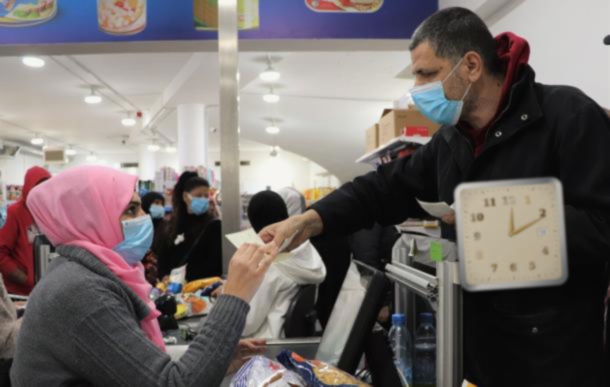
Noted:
**12:11**
